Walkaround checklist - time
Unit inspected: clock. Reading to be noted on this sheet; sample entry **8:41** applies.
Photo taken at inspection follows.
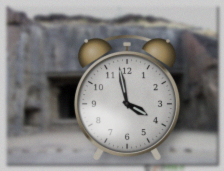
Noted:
**3:58**
